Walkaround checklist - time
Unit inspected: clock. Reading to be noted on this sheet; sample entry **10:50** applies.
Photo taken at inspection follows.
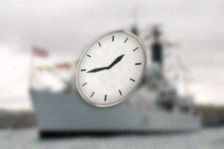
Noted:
**1:44**
